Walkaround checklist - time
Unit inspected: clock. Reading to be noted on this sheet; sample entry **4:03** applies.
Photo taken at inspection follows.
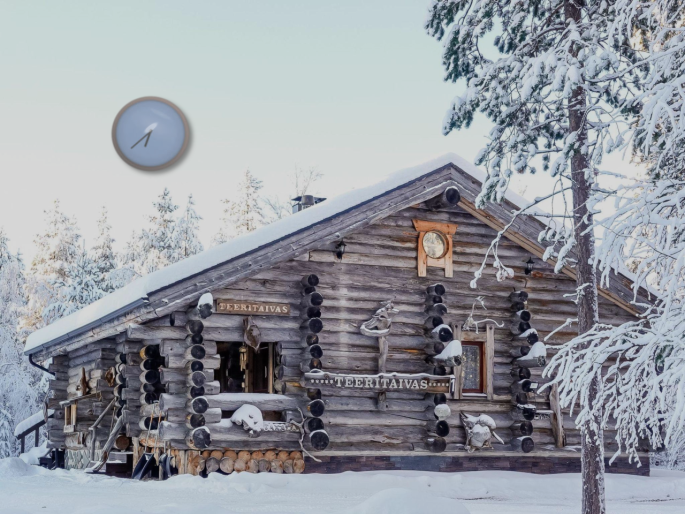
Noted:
**6:38**
